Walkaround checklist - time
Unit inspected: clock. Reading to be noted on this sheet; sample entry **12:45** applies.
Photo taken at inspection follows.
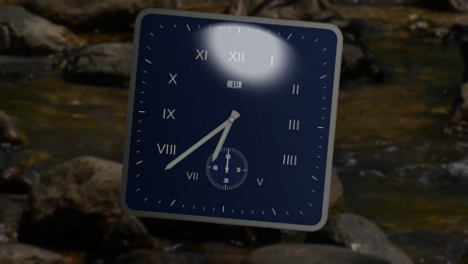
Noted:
**6:38**
